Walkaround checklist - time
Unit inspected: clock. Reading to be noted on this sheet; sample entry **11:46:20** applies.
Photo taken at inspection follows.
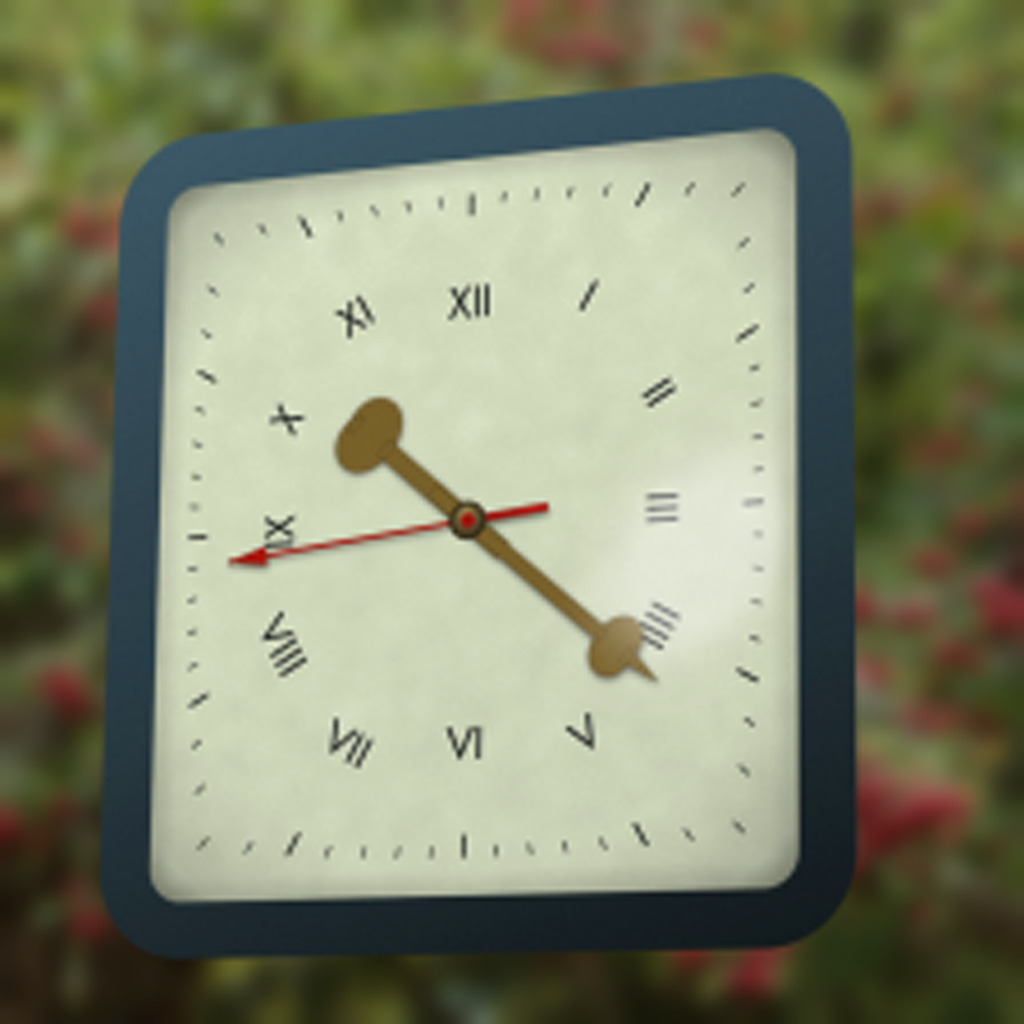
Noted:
**10:21:44**
